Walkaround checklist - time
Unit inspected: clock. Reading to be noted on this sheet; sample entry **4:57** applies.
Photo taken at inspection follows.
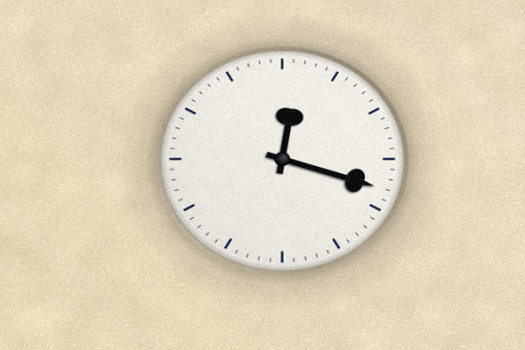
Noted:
**12:18**
